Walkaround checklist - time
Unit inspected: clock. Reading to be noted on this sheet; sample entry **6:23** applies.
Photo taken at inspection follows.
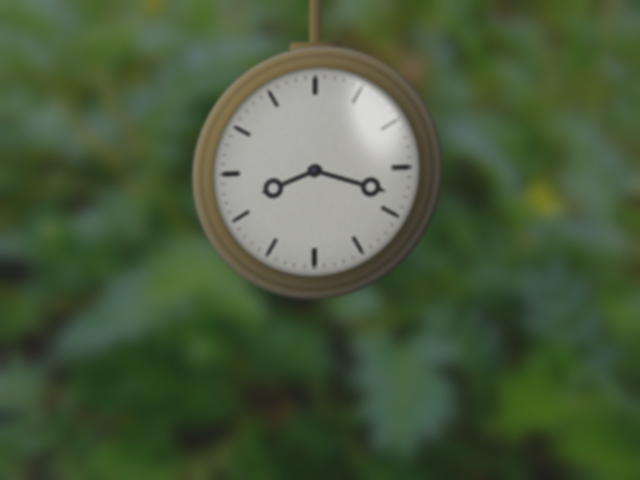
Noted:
**8:18**
